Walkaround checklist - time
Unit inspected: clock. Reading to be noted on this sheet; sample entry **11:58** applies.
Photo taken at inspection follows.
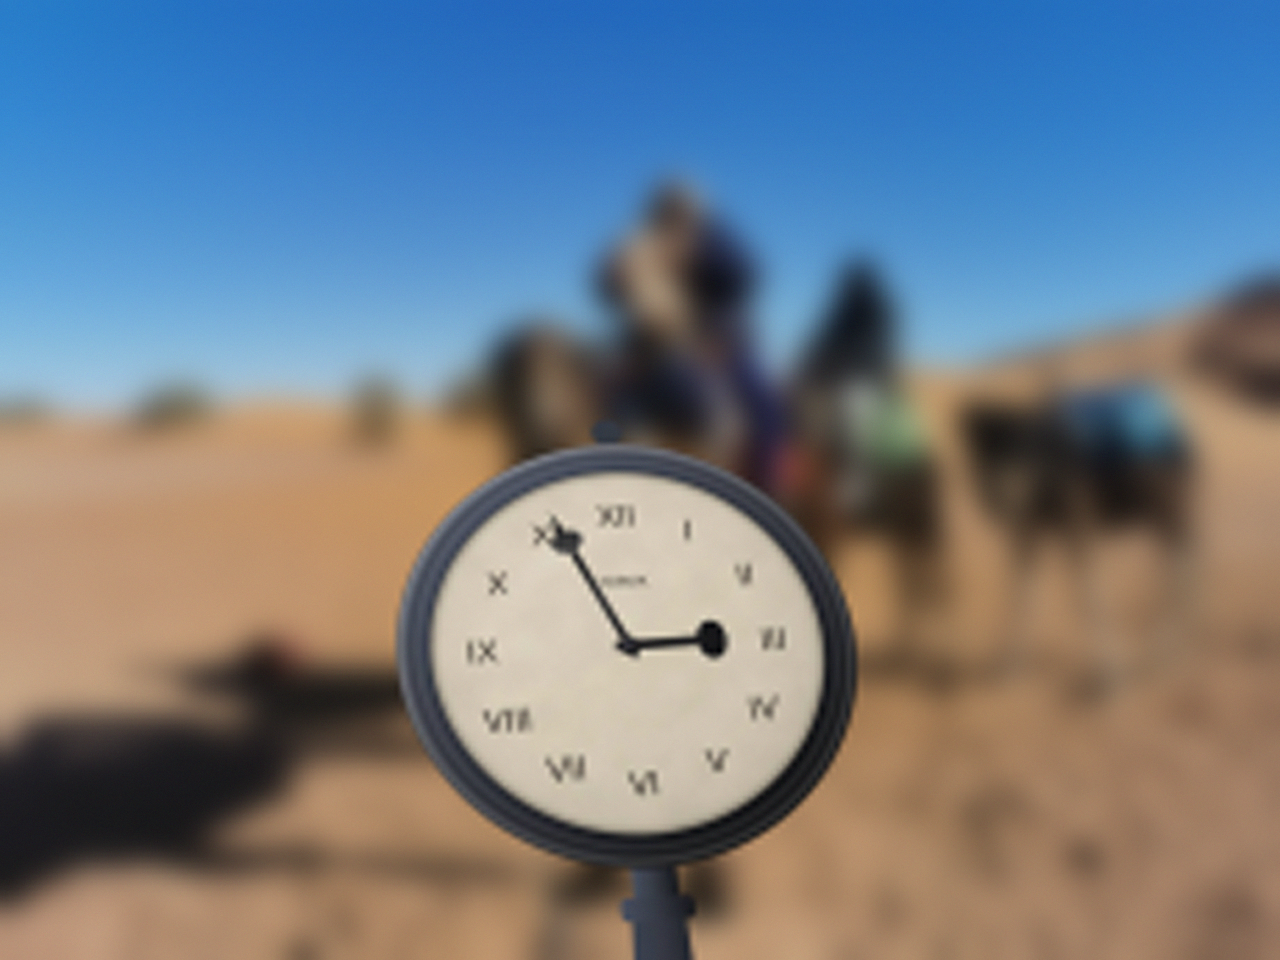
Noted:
**2:56**
